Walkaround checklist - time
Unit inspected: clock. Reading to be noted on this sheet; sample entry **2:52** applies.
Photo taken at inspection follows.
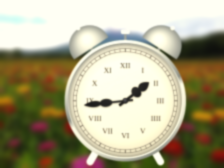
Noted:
**1:44**
